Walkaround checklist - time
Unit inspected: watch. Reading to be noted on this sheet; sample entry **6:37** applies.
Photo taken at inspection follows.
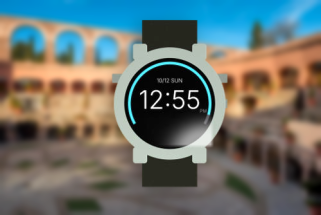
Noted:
**12:55**
